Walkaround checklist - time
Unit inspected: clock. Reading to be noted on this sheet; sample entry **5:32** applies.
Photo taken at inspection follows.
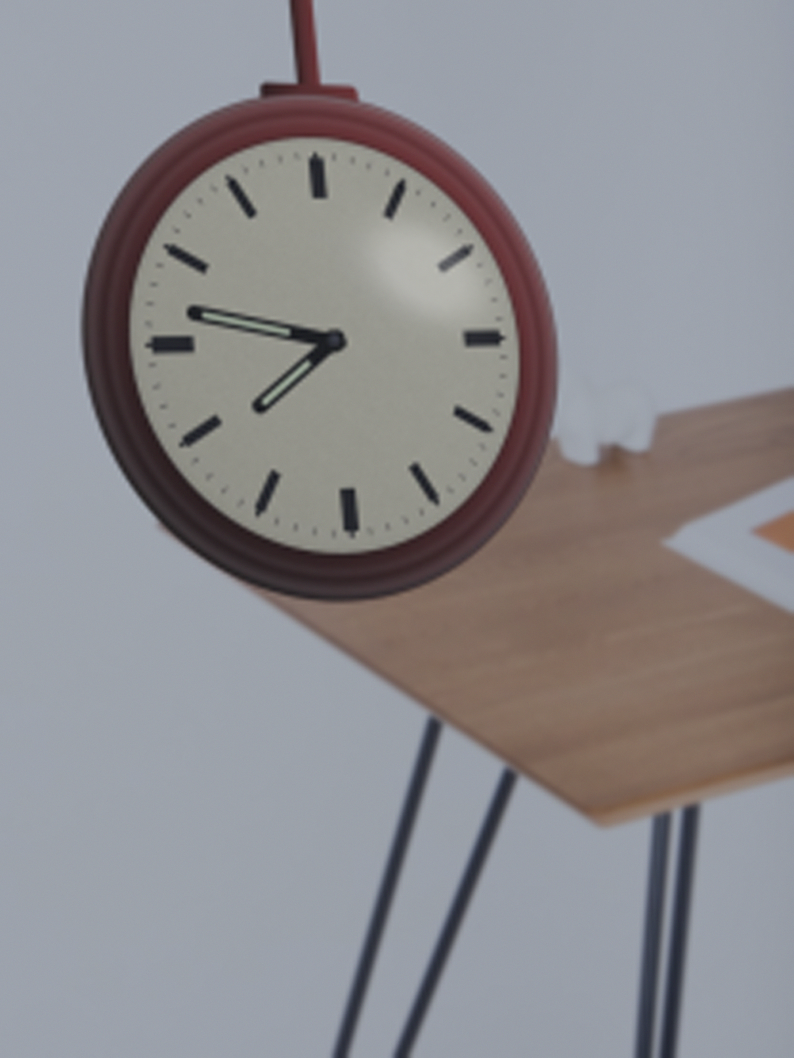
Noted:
**7:47**
